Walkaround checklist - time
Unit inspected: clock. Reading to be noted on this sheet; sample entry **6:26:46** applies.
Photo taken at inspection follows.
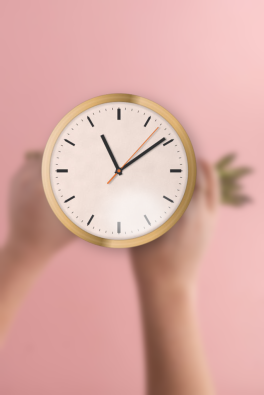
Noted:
**11:09:07**
